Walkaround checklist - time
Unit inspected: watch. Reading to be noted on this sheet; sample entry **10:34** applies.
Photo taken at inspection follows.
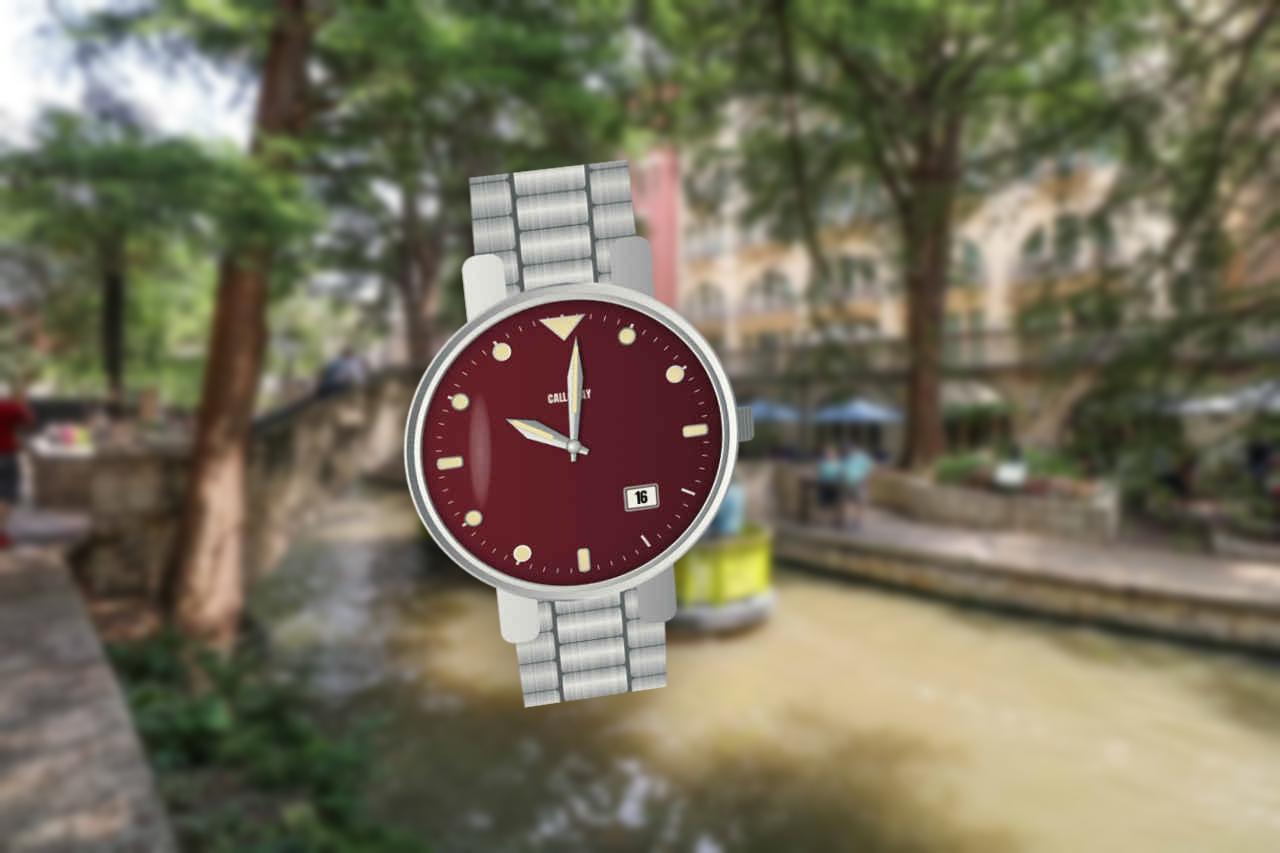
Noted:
**10:01**
